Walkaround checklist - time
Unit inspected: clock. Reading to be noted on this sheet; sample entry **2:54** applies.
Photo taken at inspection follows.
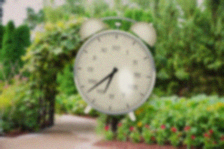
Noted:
**6:38**
